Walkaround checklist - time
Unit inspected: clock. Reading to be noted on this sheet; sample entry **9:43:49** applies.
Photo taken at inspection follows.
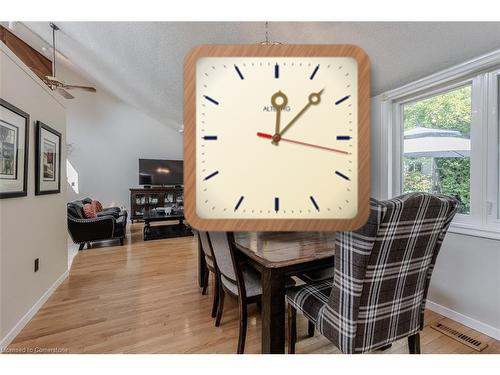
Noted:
**12:07:17**
